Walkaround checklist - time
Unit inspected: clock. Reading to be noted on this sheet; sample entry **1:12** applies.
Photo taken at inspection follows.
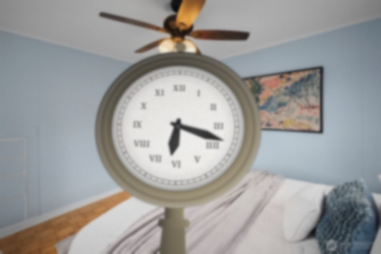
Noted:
**6:18**
